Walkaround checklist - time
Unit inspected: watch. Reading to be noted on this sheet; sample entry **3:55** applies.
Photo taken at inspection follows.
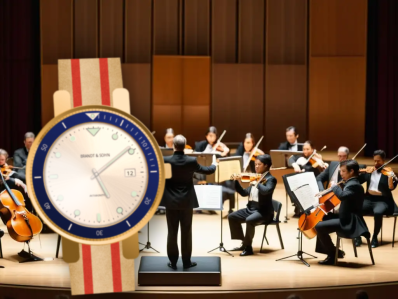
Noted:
**5:09**
